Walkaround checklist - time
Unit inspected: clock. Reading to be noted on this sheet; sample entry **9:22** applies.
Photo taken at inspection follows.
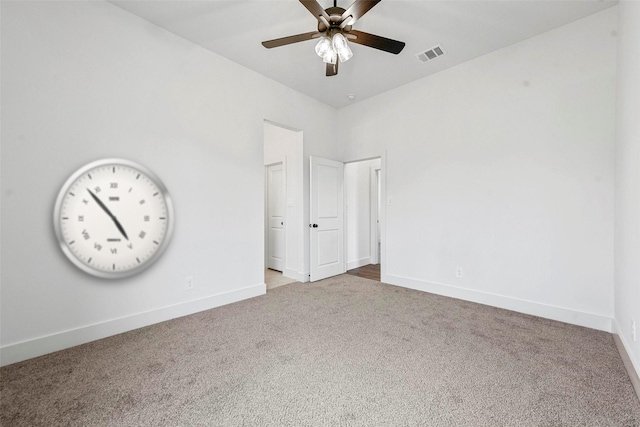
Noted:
**4:53**
